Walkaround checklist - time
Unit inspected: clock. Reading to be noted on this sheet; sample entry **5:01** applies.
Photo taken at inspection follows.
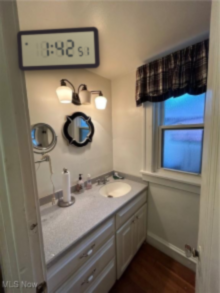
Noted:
**1:42**
